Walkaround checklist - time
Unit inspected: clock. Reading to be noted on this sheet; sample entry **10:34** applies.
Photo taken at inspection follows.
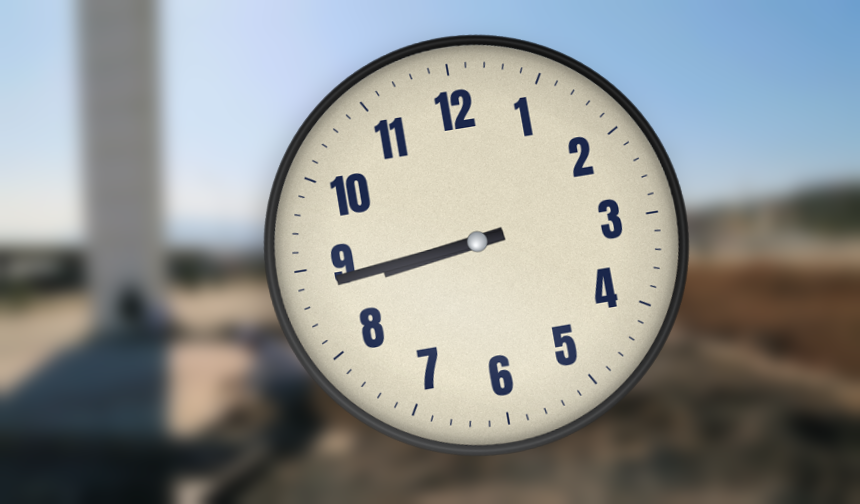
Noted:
**8:44**
